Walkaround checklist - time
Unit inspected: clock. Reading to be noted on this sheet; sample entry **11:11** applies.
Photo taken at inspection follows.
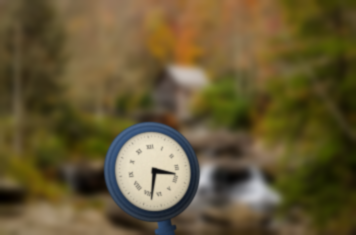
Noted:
**3:33**
